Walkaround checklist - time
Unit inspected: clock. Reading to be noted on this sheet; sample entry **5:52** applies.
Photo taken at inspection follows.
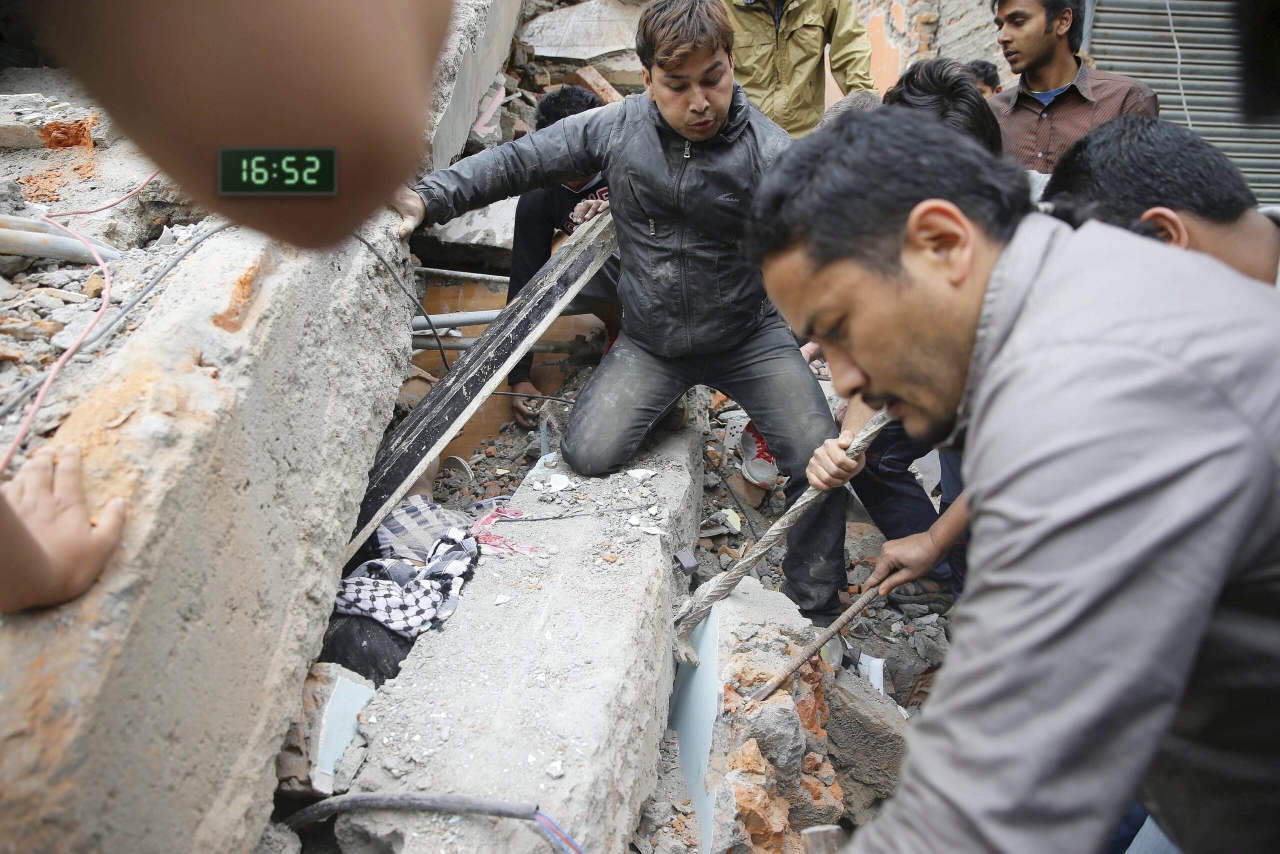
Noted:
**16:52**
